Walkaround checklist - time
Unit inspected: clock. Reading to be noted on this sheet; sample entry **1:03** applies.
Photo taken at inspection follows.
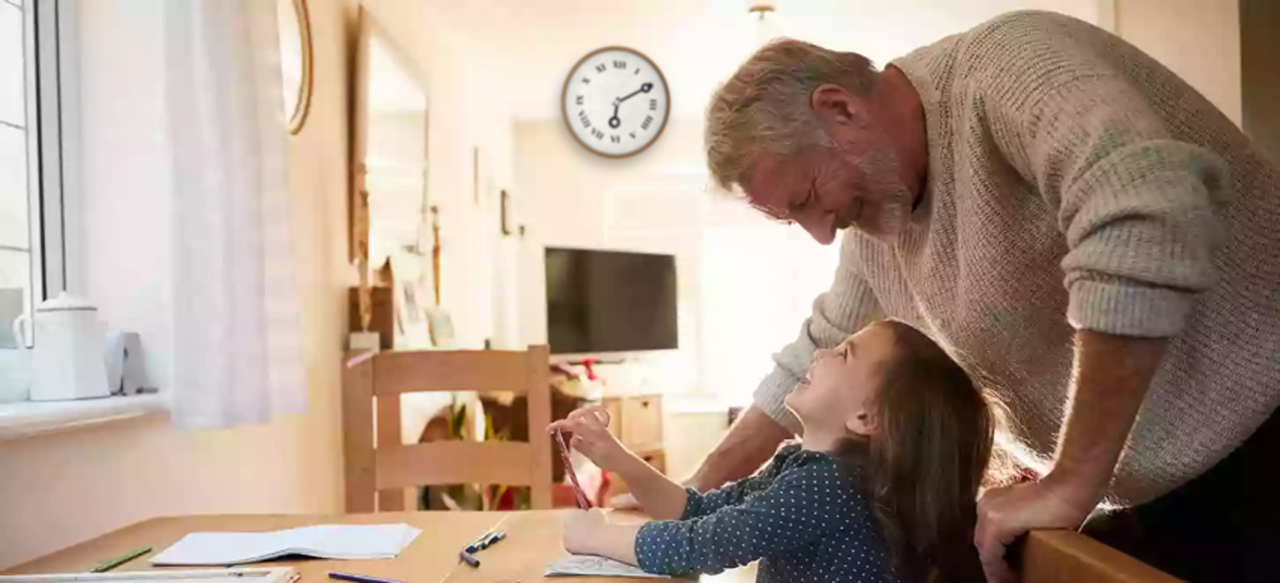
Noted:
**6:10**
